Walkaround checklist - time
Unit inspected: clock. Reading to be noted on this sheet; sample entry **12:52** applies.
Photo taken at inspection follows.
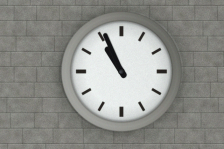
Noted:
**10:56**
